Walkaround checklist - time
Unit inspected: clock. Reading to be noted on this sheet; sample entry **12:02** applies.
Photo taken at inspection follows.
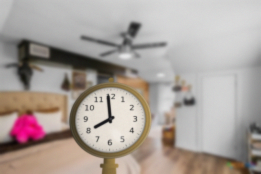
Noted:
**7:59**
